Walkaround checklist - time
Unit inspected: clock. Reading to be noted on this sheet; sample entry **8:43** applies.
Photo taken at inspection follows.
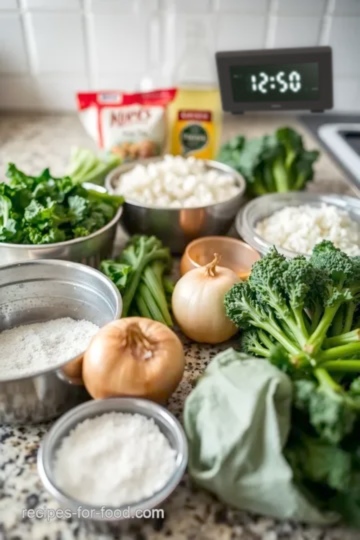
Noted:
**12:50**
